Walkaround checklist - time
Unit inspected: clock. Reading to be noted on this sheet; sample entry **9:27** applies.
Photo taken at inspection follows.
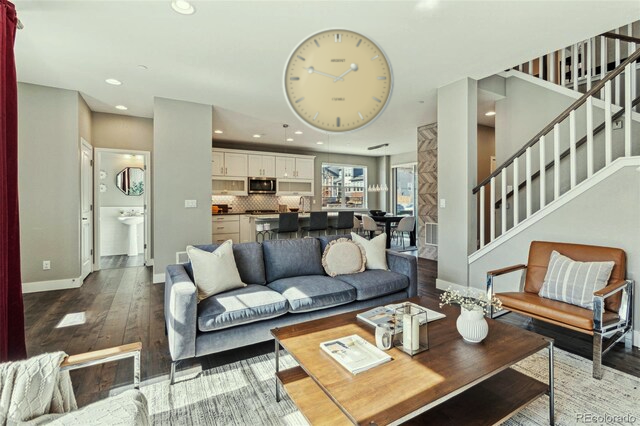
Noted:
**1:48**
